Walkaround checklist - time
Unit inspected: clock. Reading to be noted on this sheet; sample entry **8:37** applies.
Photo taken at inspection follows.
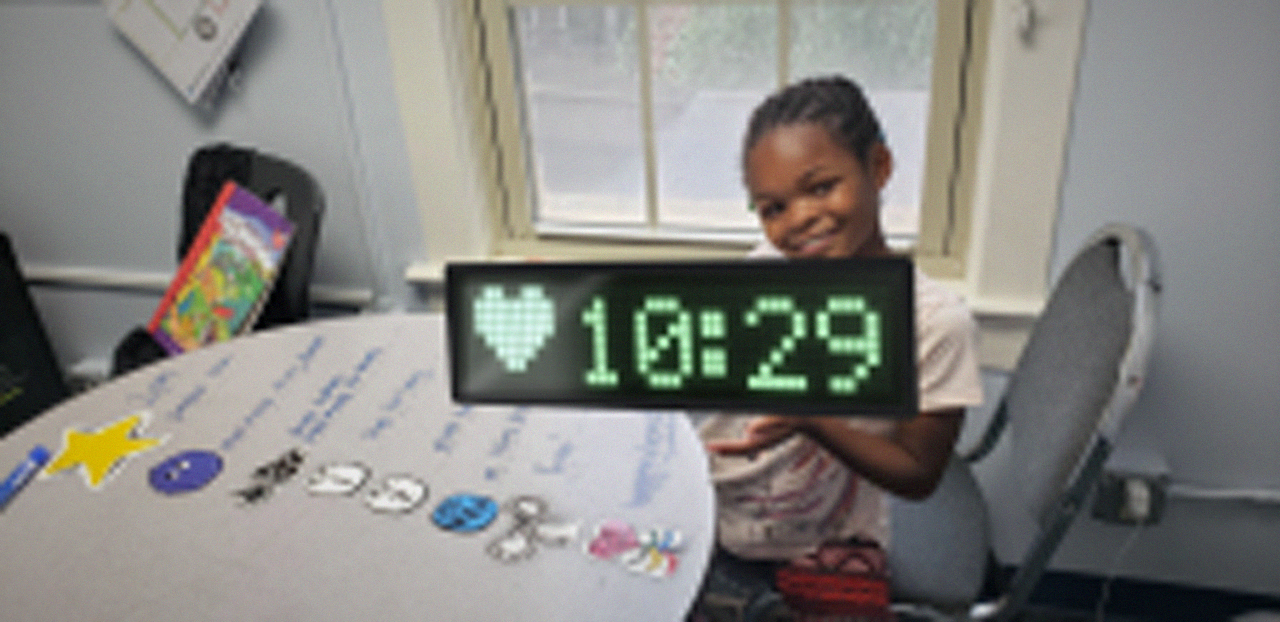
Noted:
**10:29**
